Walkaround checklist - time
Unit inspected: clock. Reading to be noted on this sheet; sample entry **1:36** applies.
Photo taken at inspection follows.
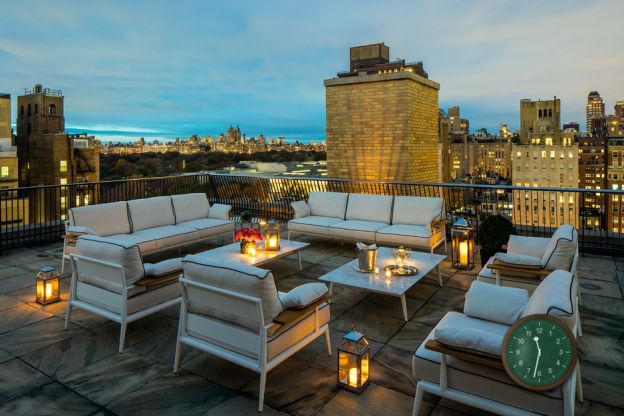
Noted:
**11:32**
